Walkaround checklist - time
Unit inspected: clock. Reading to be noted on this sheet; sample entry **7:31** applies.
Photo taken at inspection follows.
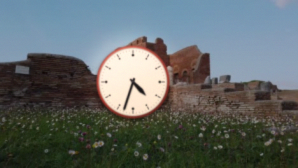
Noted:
**4:33**
